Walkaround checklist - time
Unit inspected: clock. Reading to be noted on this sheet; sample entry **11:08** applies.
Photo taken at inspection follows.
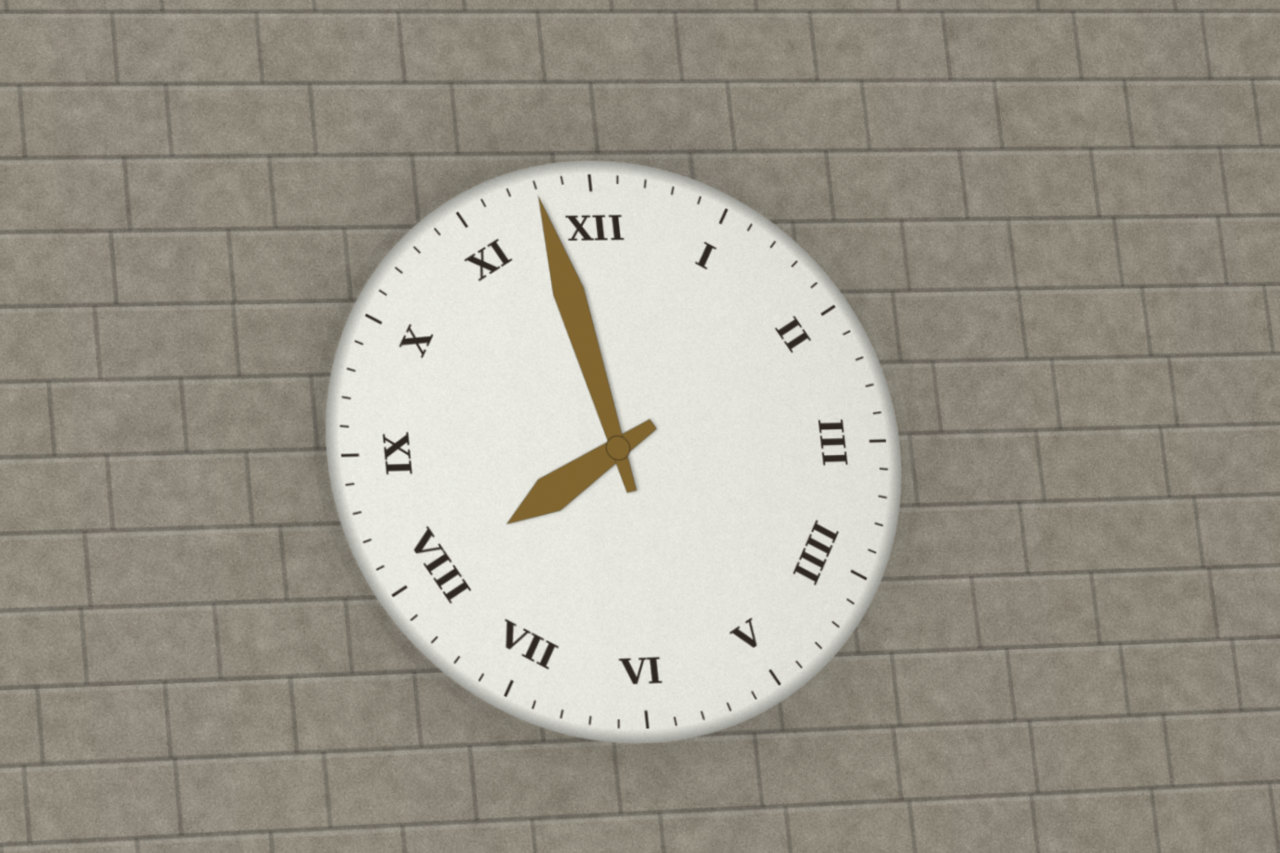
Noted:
**7:58**
